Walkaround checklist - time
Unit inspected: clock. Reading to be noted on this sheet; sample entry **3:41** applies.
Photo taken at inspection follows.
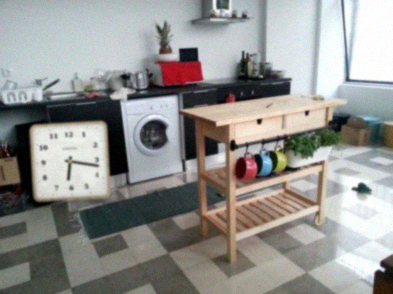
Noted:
**6:17**
